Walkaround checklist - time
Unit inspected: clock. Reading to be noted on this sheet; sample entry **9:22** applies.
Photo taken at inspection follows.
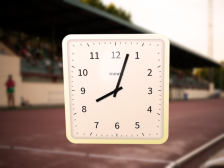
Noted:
**8:03**
